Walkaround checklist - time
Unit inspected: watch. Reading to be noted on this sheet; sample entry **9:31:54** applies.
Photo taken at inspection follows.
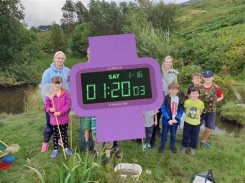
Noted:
**1:20:03**
